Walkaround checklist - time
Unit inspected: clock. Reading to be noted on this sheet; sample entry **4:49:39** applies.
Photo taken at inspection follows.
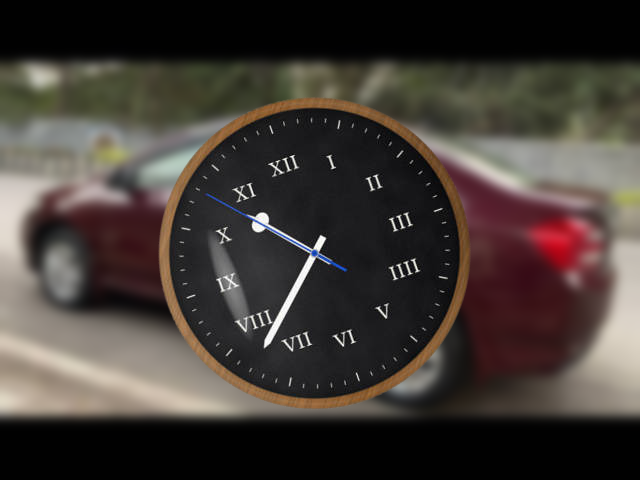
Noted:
**10:37:53**
